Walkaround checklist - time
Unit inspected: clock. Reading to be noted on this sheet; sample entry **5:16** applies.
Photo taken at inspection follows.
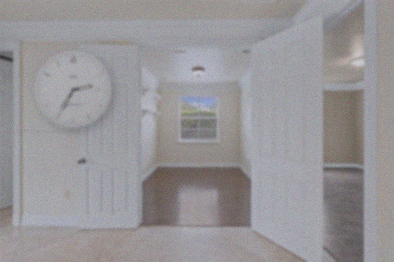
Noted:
**2:35**
